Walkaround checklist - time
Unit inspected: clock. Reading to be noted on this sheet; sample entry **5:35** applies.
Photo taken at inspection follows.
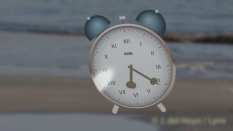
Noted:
**6:21**
